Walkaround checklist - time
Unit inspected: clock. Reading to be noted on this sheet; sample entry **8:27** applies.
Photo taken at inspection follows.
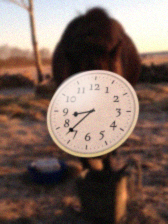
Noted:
**8:37**
